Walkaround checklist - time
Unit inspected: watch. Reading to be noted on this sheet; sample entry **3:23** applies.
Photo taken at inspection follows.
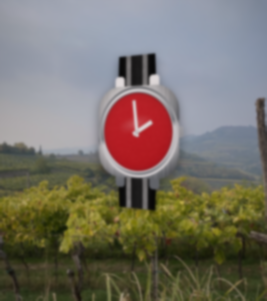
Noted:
**1:59**
